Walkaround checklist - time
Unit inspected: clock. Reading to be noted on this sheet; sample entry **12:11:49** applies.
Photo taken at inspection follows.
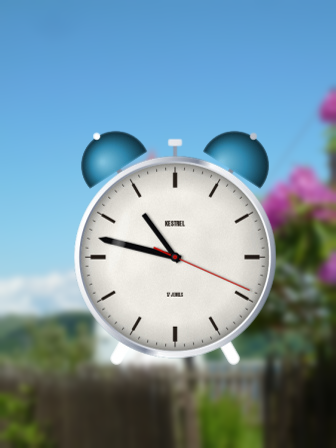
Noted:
**10:47:19**
